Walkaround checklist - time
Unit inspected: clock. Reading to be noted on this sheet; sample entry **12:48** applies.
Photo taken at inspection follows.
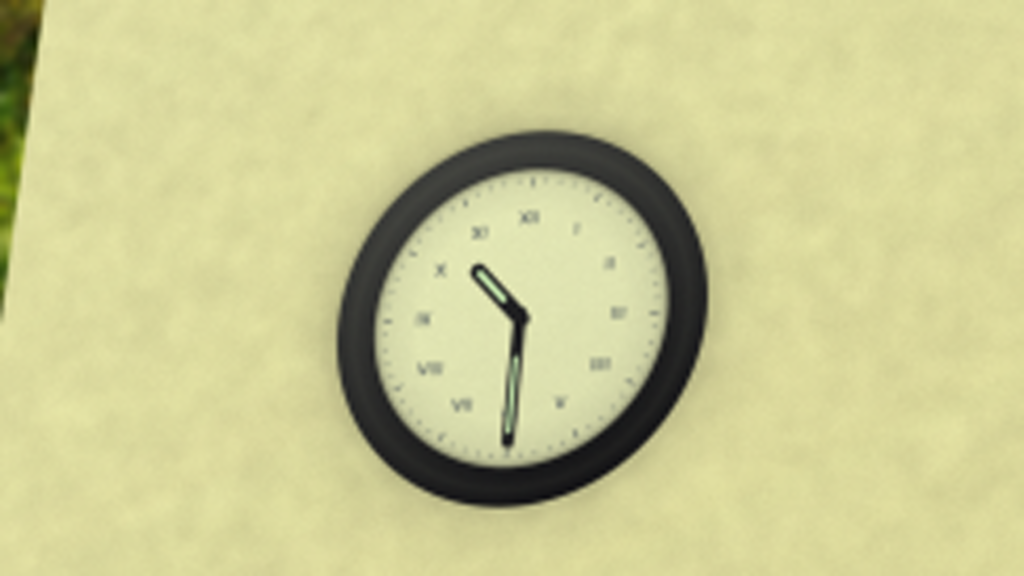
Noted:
**10:30**
